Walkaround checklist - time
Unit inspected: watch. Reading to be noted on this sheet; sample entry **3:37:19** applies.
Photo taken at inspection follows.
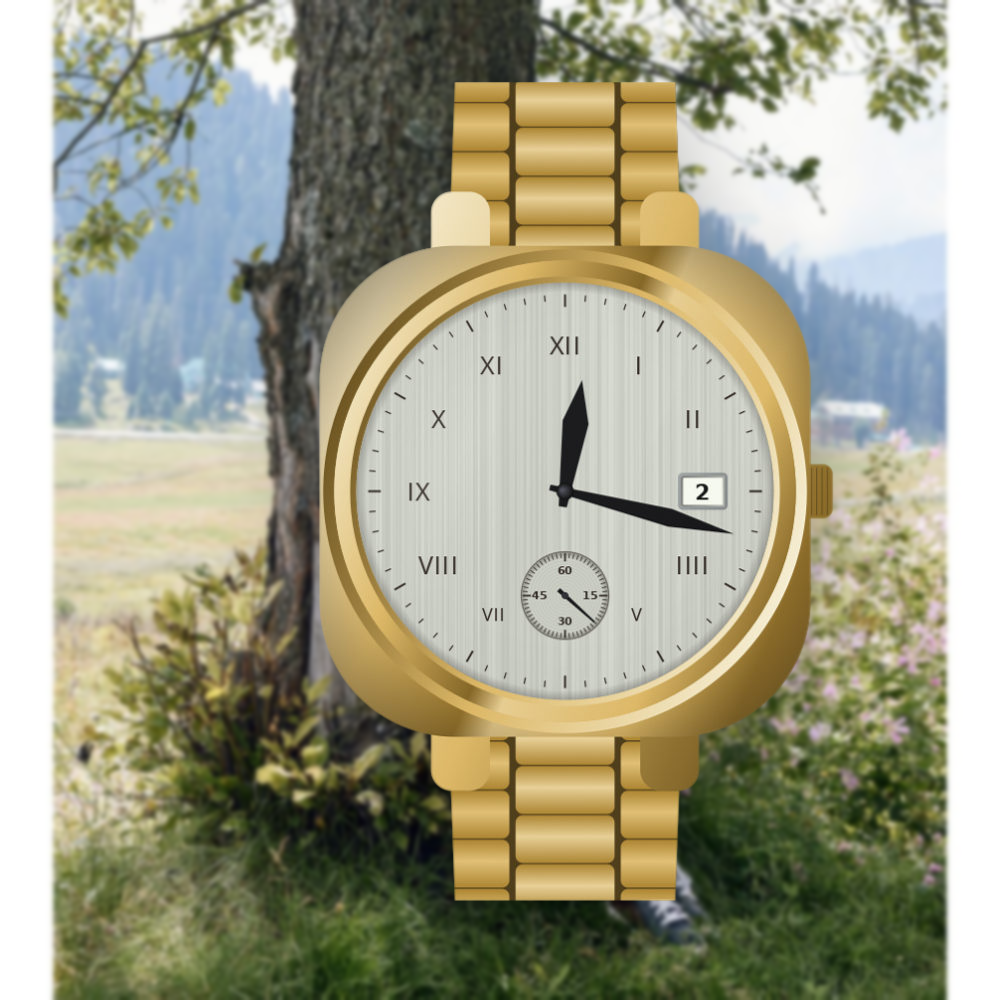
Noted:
**12:17:22**
